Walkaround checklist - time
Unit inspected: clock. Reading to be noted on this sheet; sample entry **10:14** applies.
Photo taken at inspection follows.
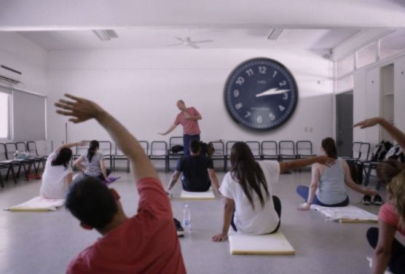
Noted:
**2:13**
